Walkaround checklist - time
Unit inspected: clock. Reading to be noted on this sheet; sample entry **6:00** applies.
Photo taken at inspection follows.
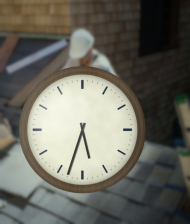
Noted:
**5:33**
